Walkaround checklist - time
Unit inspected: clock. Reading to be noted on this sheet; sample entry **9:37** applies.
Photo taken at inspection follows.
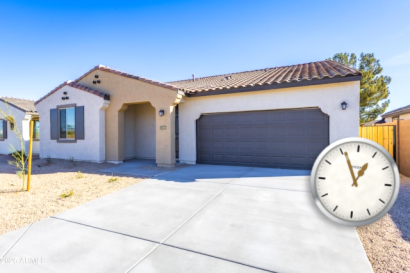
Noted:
**12:56**
